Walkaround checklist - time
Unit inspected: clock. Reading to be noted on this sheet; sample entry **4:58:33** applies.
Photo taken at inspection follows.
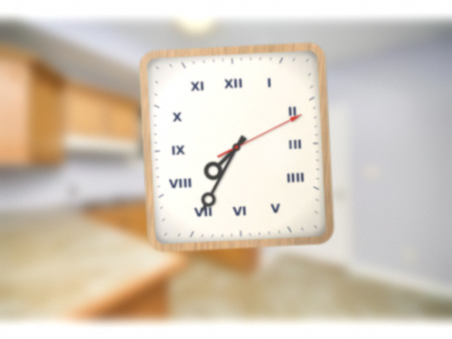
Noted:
**7:35:11**
